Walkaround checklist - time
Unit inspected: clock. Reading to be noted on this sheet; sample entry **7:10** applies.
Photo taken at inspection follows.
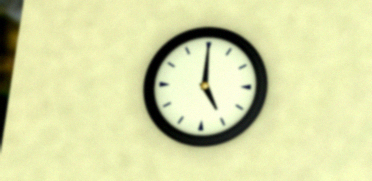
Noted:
**5:00**
